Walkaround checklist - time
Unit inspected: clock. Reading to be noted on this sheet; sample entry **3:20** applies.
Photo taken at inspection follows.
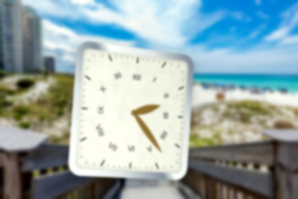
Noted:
**2:23**
